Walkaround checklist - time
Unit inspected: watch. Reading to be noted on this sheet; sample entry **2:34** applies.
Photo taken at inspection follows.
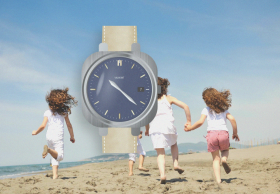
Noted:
**10:22**
